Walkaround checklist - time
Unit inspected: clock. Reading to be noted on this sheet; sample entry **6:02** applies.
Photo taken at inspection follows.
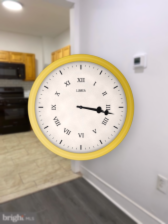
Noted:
**3:17**
